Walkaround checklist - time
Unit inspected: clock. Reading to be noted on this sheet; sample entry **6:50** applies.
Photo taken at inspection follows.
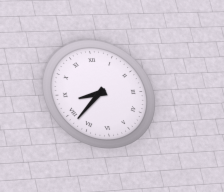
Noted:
**8:38**
